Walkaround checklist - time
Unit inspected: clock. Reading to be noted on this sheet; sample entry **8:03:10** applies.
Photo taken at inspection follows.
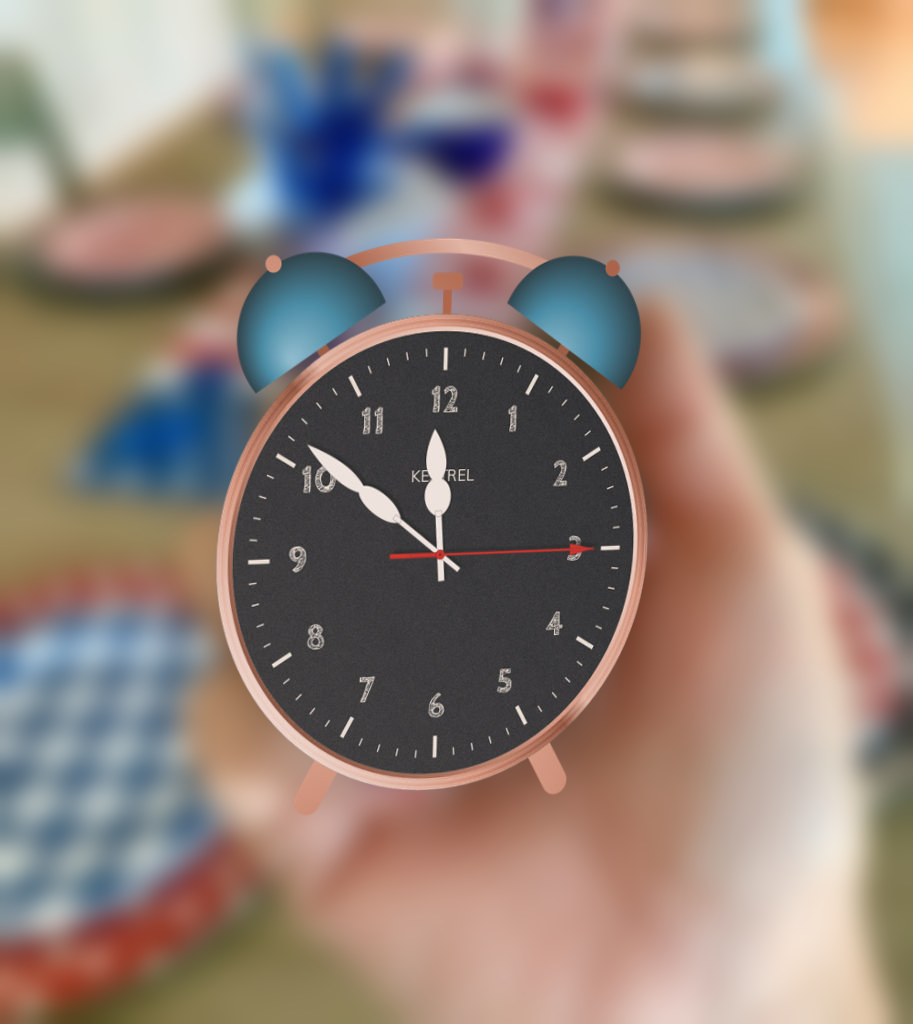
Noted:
**11:51:15**
